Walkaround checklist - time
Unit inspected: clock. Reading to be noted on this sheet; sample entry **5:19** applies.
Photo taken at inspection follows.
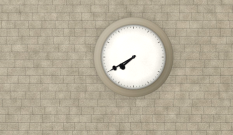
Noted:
**7:40**
